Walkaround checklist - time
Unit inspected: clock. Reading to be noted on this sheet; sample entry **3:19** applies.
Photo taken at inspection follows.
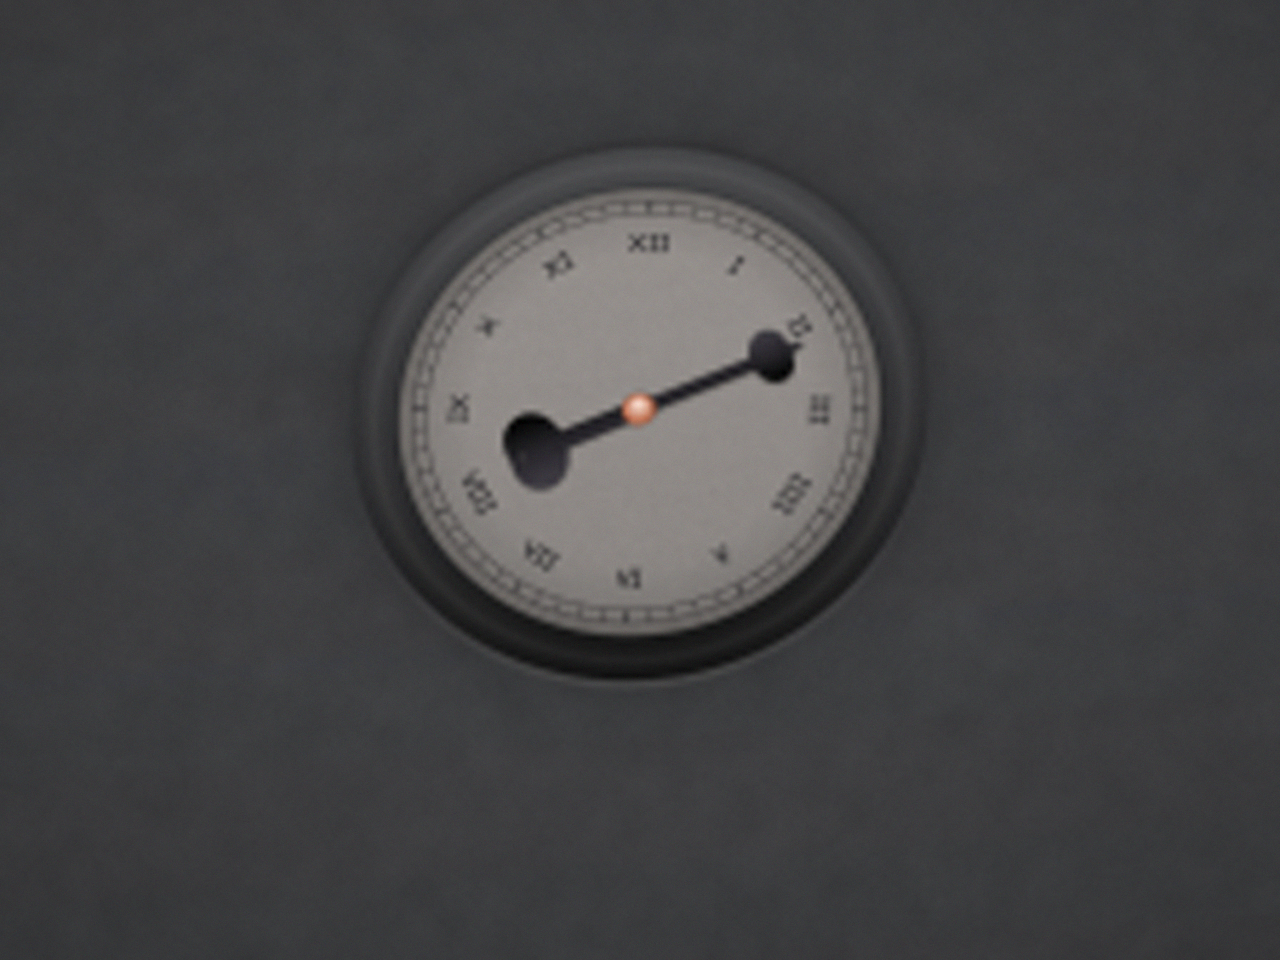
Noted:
**8:11**
